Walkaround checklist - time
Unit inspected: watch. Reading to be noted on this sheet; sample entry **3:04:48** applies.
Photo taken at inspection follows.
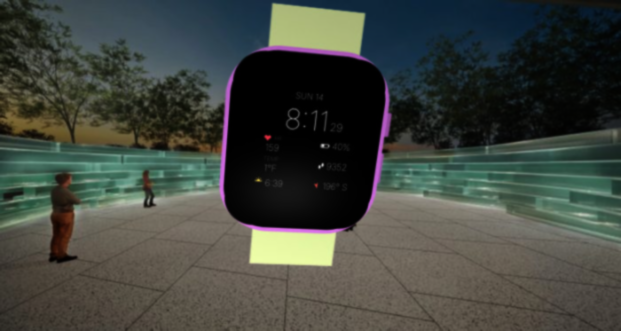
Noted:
**8:11:29**
